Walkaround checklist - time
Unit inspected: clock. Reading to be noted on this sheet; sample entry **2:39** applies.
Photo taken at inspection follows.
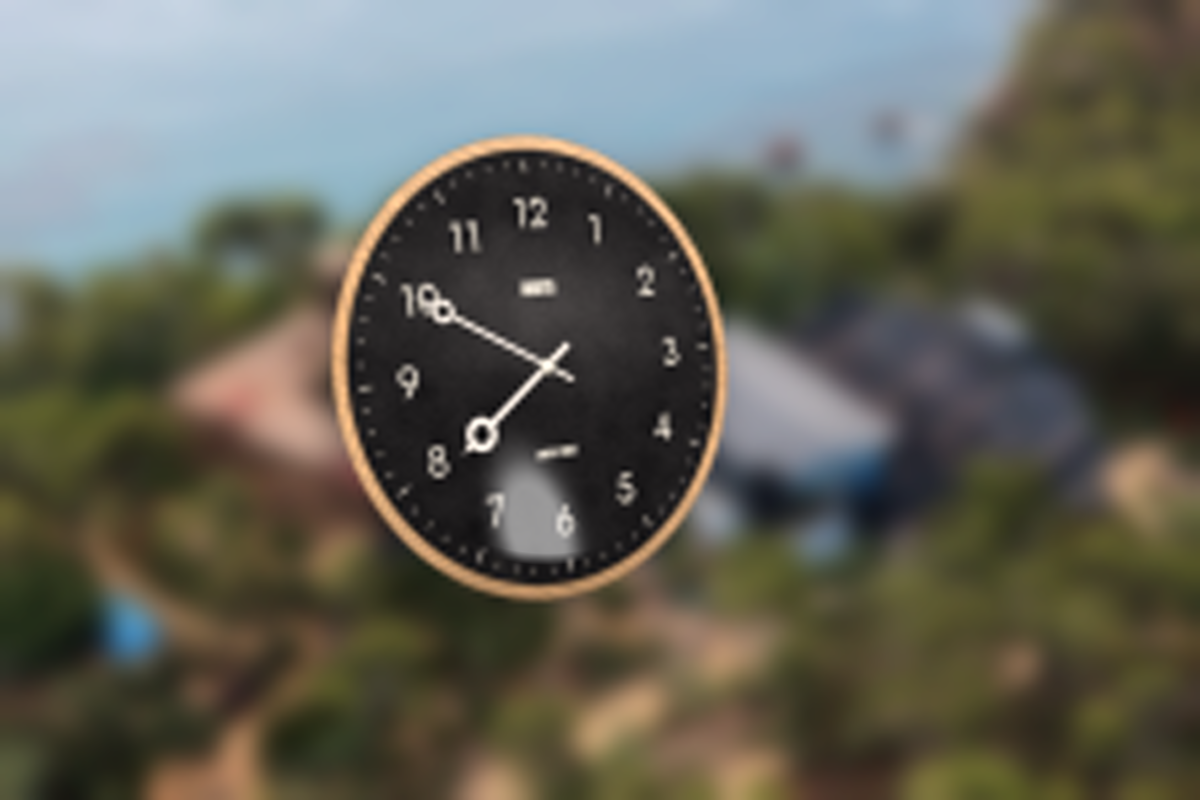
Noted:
**7:50**
